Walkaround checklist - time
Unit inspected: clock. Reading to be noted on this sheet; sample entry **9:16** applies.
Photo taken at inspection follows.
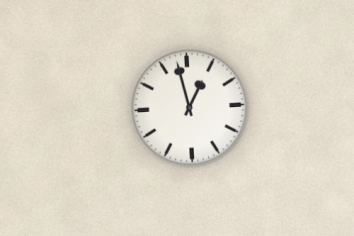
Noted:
**12:58**
